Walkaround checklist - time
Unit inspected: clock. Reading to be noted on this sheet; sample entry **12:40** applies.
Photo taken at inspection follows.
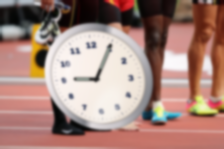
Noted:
**9:05**
